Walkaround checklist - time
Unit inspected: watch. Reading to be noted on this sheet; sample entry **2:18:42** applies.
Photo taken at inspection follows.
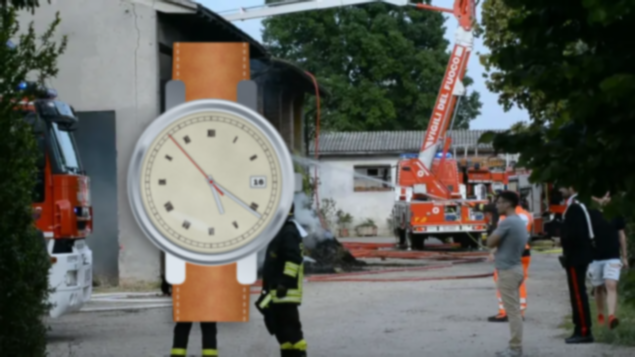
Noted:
**5:20:53**
